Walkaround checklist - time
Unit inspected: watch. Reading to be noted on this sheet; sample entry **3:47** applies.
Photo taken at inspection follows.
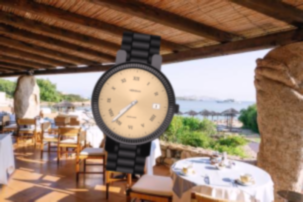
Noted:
**7:37**
